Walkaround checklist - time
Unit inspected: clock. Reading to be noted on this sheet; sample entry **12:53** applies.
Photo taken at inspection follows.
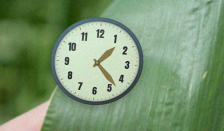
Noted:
**1:23**
